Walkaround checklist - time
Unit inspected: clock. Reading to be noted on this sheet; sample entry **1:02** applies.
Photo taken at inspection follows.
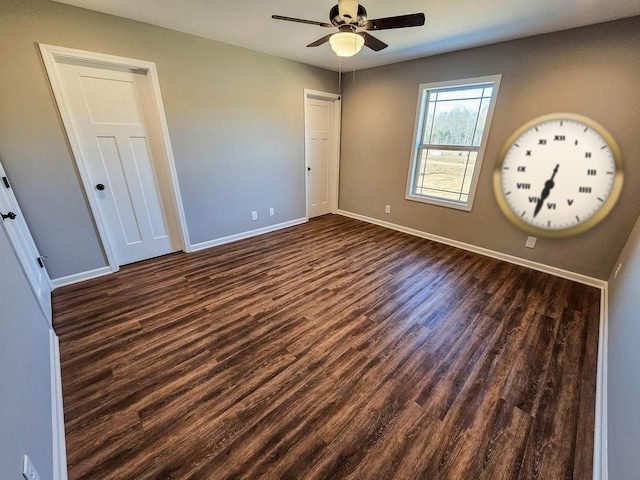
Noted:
**6:33**
